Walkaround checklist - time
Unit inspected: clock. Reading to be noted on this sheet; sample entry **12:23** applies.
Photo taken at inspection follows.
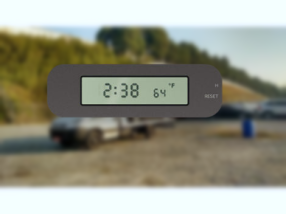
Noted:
**2:38**
